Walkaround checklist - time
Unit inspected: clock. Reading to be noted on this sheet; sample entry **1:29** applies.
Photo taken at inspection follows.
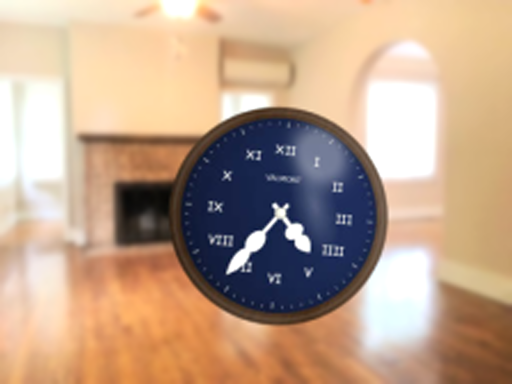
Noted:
**4:36**
